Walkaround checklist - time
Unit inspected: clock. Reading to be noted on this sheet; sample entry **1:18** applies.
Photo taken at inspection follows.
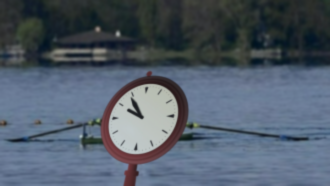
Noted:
**9:54**
